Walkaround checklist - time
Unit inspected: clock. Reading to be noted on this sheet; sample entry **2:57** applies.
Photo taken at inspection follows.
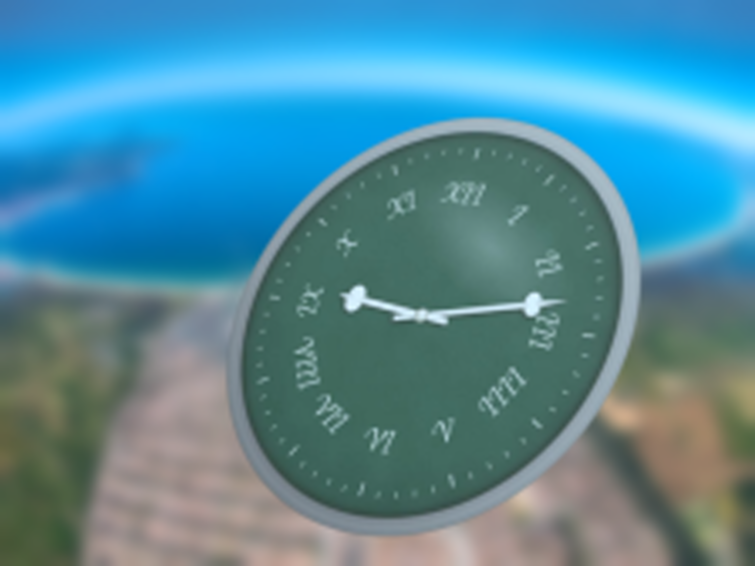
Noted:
**9:13**
